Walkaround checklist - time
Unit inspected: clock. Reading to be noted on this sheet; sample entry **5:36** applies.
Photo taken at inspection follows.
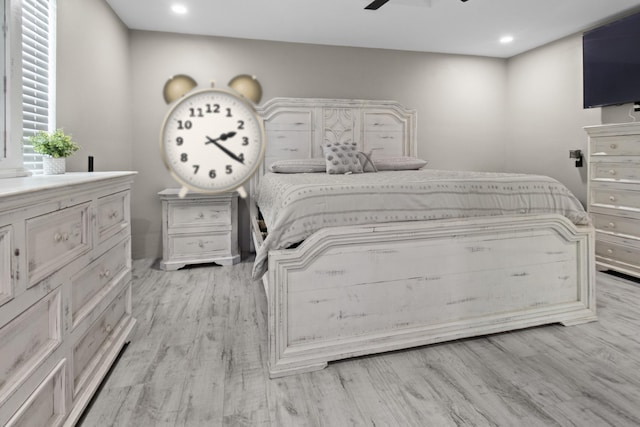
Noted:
**2:21**
